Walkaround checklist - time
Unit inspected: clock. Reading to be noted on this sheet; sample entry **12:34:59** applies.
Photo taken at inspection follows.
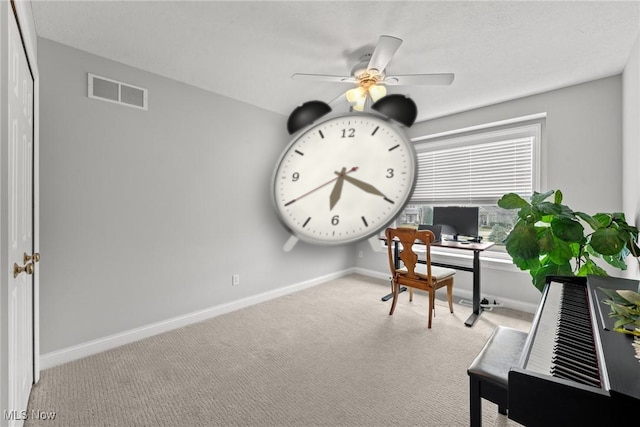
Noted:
**6:19:40**
